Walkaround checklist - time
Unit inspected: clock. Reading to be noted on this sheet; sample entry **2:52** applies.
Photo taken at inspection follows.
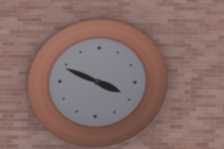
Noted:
**3:49**
